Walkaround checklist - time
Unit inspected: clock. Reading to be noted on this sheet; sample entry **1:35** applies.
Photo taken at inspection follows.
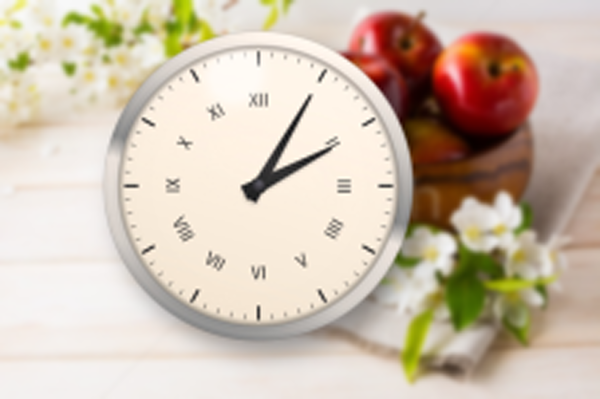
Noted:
**2:05**
